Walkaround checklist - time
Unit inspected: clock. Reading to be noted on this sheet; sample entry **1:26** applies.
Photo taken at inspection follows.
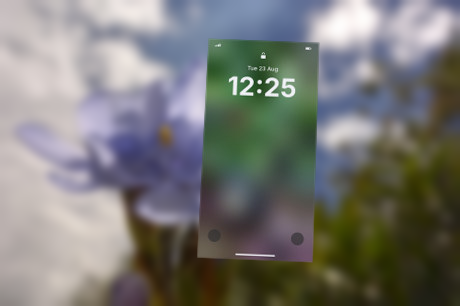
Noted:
**12:25**
